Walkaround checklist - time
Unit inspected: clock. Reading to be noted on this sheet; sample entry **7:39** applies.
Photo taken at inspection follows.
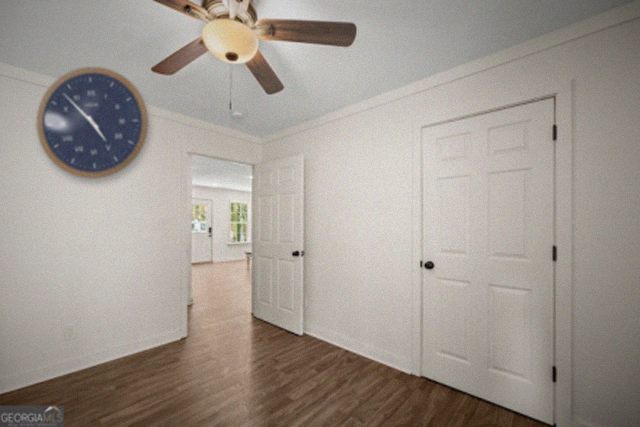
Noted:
**4:53**
